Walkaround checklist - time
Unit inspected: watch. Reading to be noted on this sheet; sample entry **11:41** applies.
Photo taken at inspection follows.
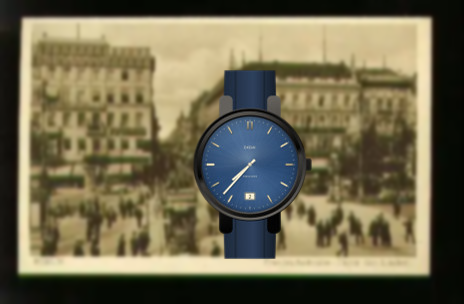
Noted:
**7:37**
